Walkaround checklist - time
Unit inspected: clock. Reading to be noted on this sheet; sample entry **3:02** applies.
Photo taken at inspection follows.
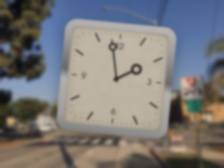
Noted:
**1:58**
